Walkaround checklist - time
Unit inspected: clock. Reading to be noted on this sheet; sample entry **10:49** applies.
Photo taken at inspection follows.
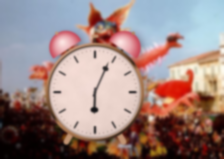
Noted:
**6:04**
